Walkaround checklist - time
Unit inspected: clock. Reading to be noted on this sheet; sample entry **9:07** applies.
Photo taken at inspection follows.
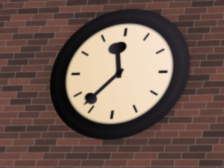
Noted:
**11:37**
